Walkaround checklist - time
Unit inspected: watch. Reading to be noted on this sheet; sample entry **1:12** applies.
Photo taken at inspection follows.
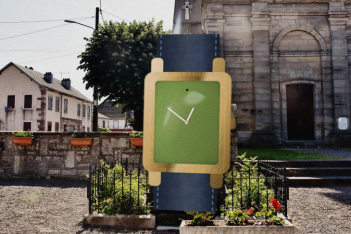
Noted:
**12:51**
